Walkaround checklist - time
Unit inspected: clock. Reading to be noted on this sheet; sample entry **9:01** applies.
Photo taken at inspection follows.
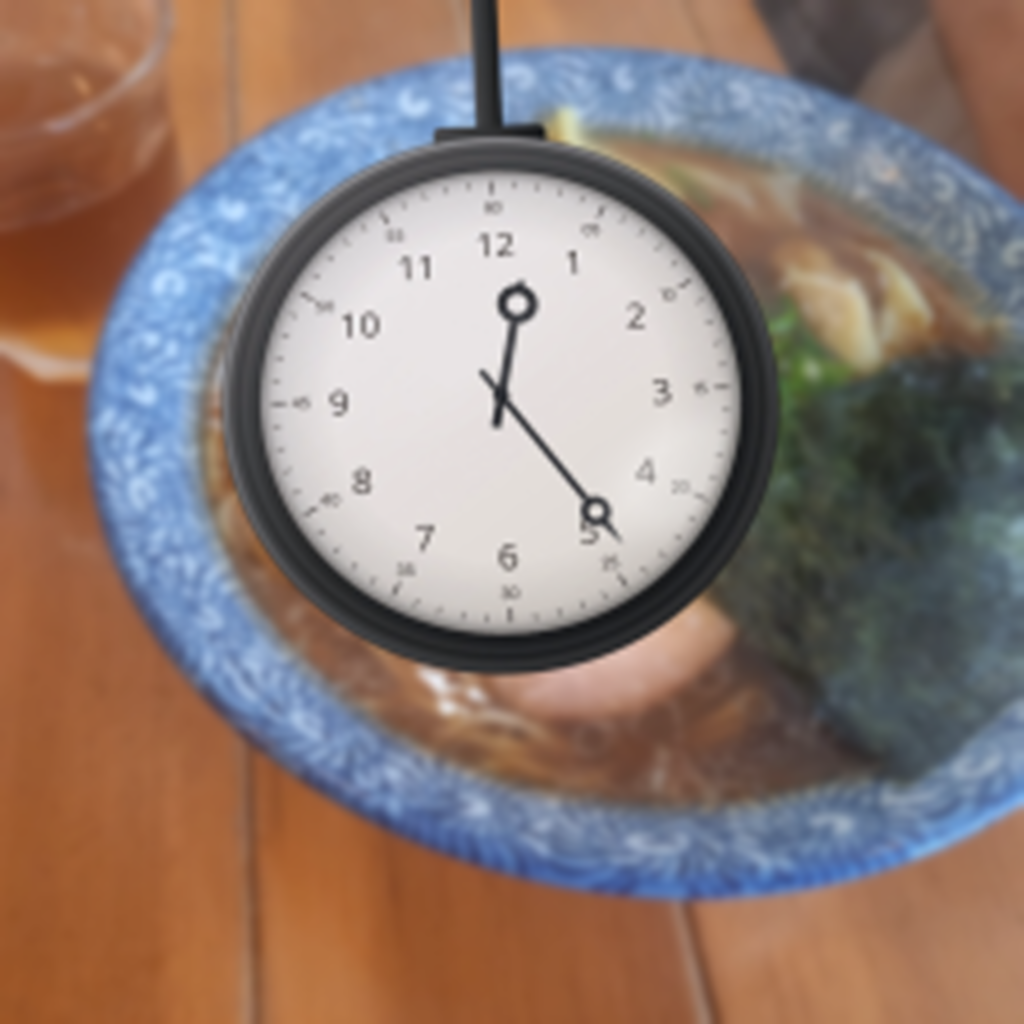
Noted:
**12:24**
